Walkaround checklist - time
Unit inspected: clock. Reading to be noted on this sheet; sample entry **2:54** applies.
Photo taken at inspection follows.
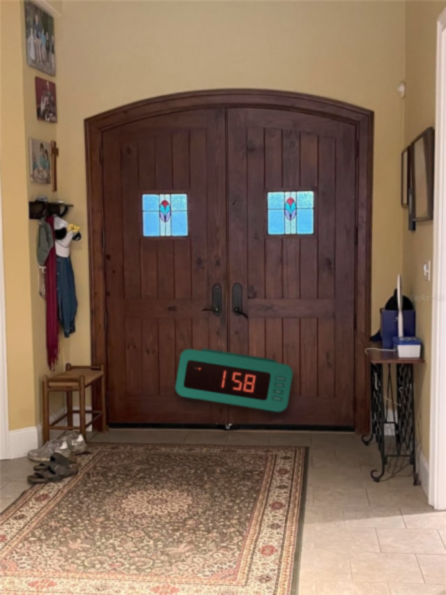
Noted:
**1:58**
